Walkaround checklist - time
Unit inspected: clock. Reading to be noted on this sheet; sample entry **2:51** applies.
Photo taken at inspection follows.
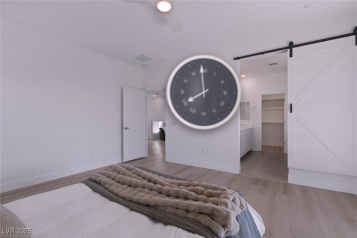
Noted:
**7:59**
